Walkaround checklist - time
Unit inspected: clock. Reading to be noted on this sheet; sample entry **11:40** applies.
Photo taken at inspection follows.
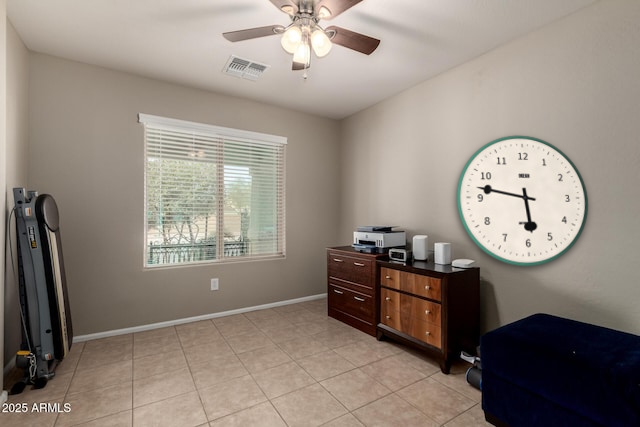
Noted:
**5:47**
